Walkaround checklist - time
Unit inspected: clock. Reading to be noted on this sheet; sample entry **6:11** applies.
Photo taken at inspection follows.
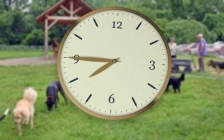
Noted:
**7:45**
